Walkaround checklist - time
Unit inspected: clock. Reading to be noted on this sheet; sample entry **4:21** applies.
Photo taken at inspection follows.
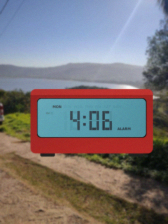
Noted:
**4:06**
